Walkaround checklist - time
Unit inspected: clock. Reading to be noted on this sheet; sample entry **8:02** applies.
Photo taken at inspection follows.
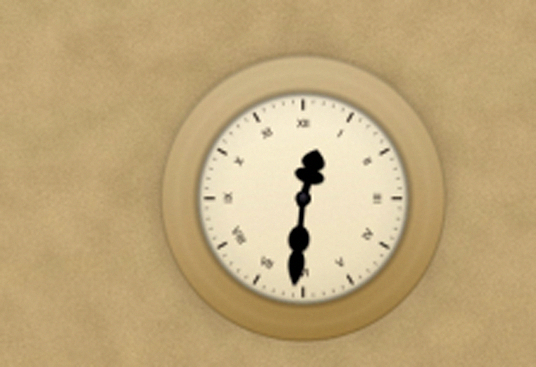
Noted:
**12:31**
